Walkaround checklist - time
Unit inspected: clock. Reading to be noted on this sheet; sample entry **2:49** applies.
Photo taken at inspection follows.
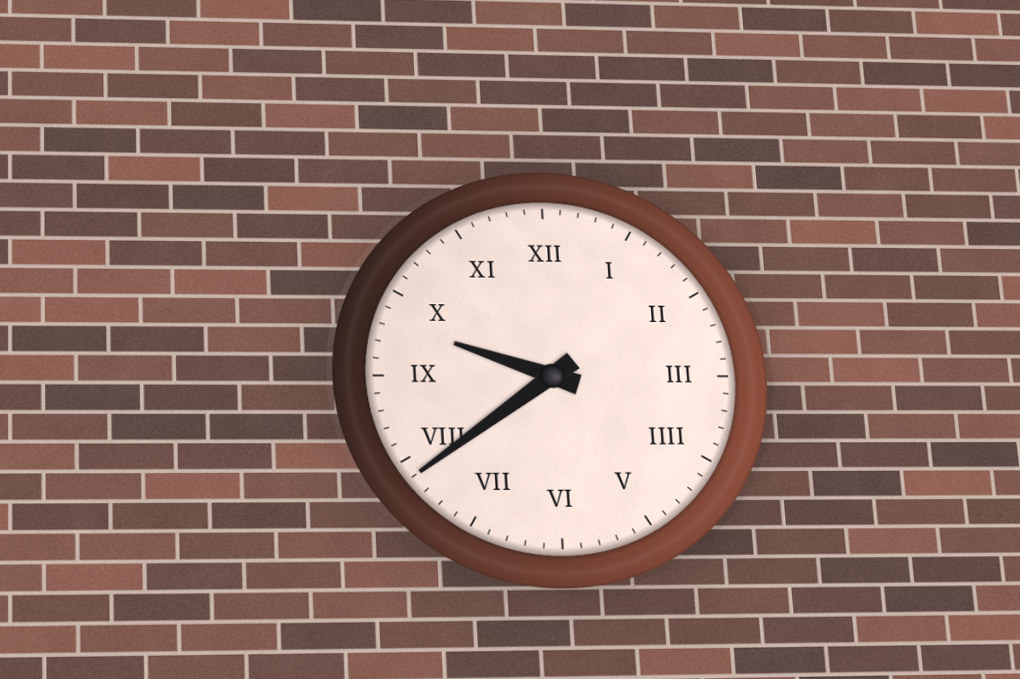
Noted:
**9:39**
